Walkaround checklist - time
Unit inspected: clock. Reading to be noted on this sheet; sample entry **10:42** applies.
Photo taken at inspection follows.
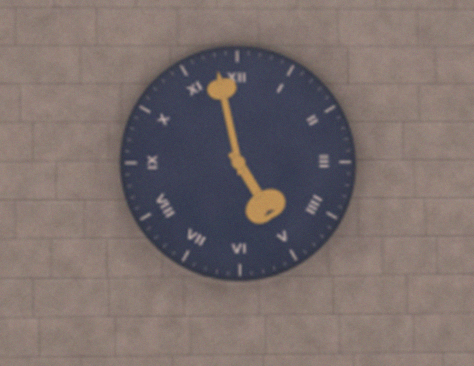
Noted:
**4:58**
